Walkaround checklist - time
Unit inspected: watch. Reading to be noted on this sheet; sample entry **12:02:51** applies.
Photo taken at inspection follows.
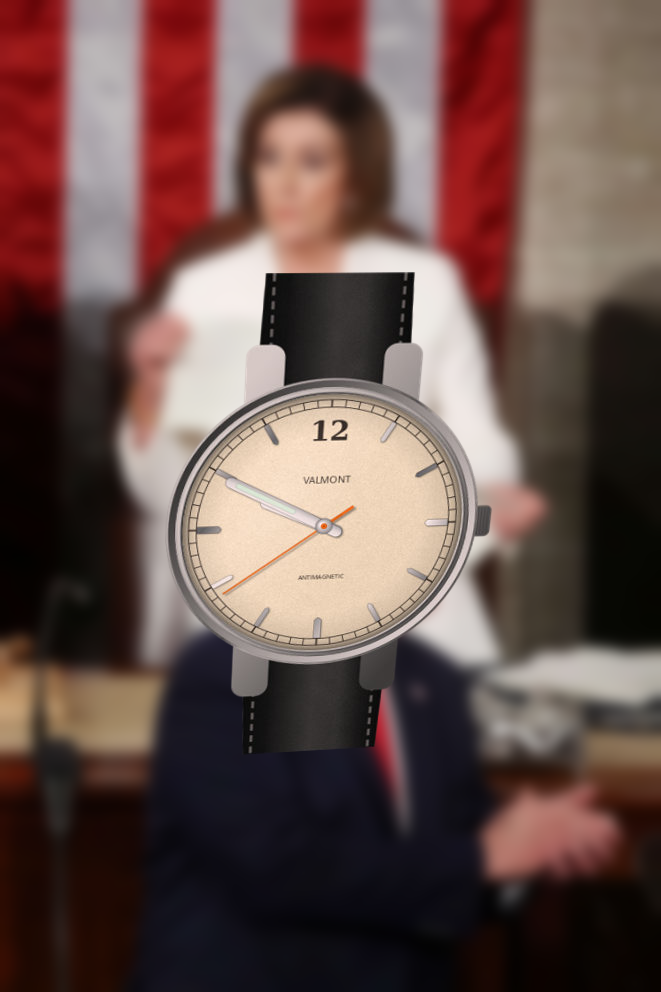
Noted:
**9:49:39**
